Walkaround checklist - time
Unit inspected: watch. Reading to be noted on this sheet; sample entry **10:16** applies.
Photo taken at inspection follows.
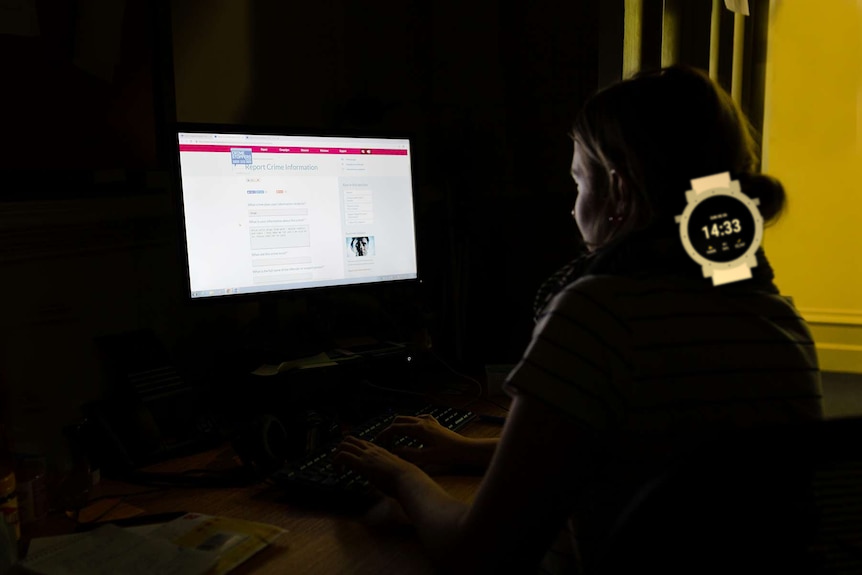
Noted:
**14:33**
